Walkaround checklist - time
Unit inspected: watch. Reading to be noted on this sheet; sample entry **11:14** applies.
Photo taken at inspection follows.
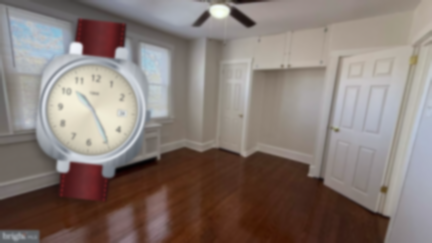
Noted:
**10:25**
